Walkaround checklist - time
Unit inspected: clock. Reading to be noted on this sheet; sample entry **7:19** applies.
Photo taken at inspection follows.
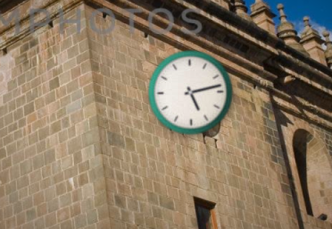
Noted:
**5:13**
